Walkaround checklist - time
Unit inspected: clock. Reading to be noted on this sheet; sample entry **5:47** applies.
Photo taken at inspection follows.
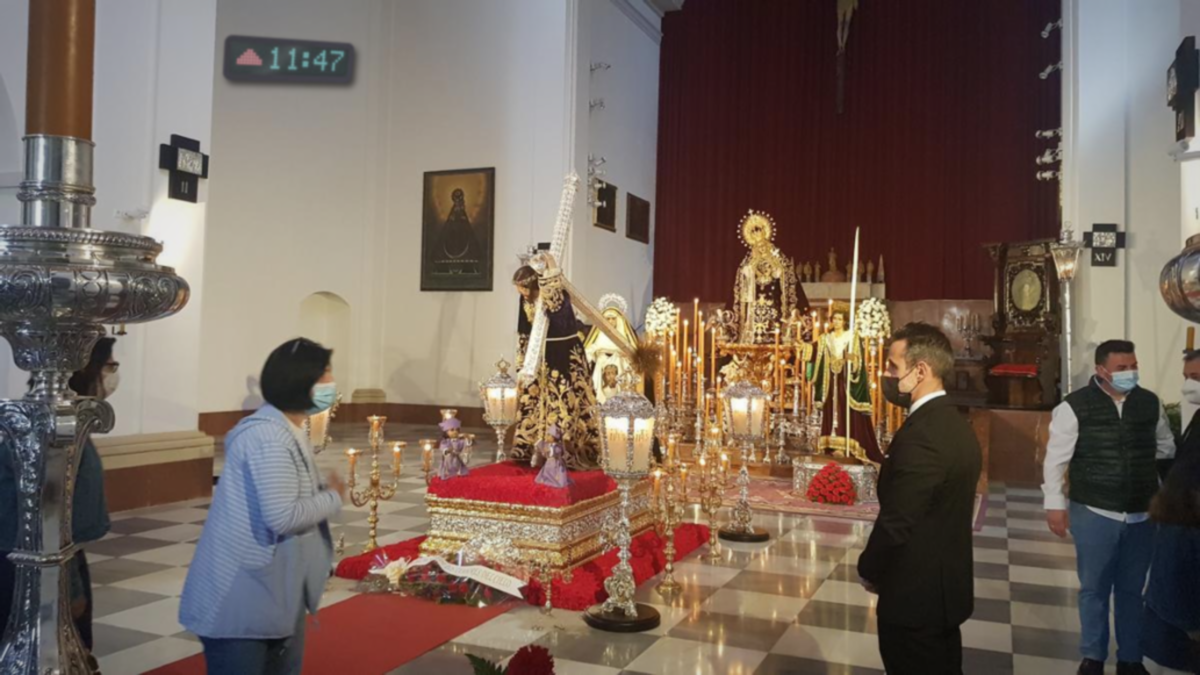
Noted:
**11:47**
